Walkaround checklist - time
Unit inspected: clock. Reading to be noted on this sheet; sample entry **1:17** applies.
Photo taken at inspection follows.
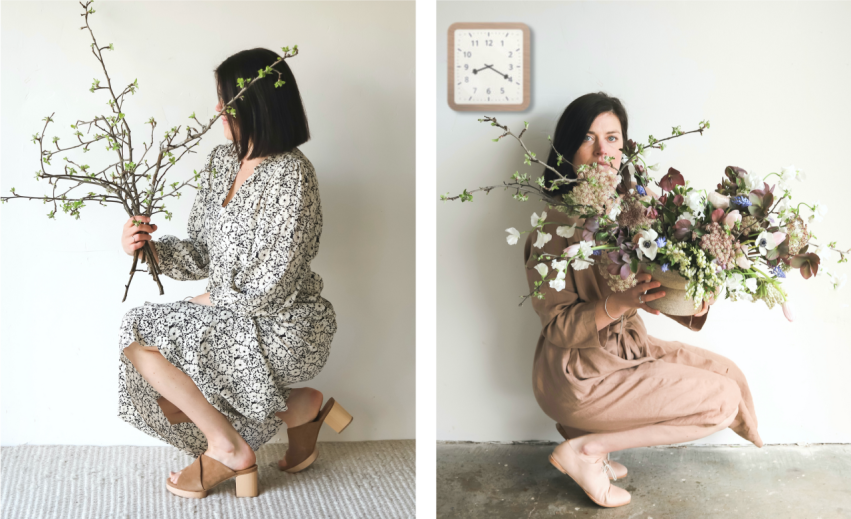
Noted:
**8:20**
